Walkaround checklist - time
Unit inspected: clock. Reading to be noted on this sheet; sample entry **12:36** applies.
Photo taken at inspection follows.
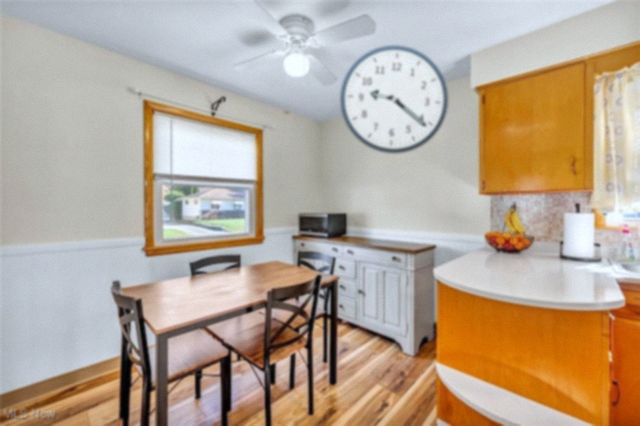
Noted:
**9:21**
